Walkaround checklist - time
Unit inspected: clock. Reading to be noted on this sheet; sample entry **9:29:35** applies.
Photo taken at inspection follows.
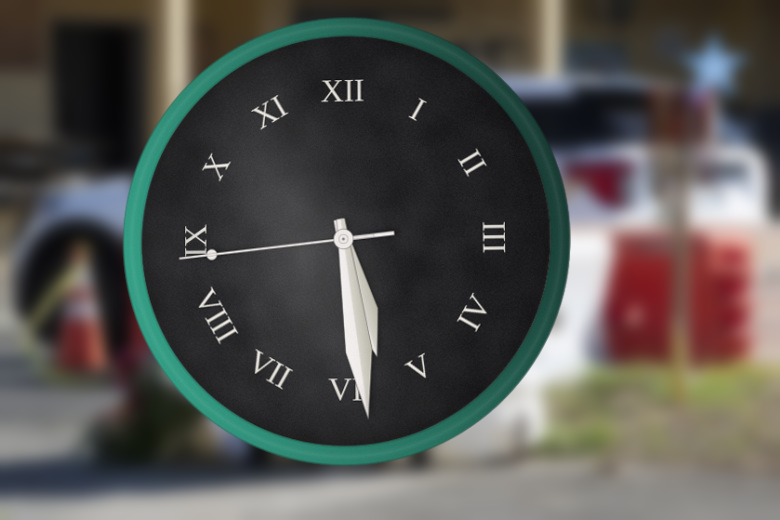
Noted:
**5:28:44**
